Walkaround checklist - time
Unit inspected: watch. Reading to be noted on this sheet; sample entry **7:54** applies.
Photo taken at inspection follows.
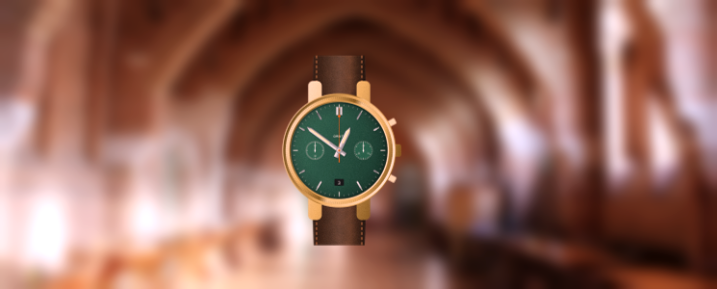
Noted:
**12:51**
